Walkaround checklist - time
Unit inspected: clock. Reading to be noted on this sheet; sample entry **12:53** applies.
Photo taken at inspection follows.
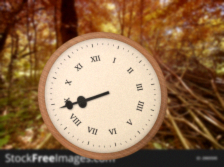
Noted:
**8:44**
